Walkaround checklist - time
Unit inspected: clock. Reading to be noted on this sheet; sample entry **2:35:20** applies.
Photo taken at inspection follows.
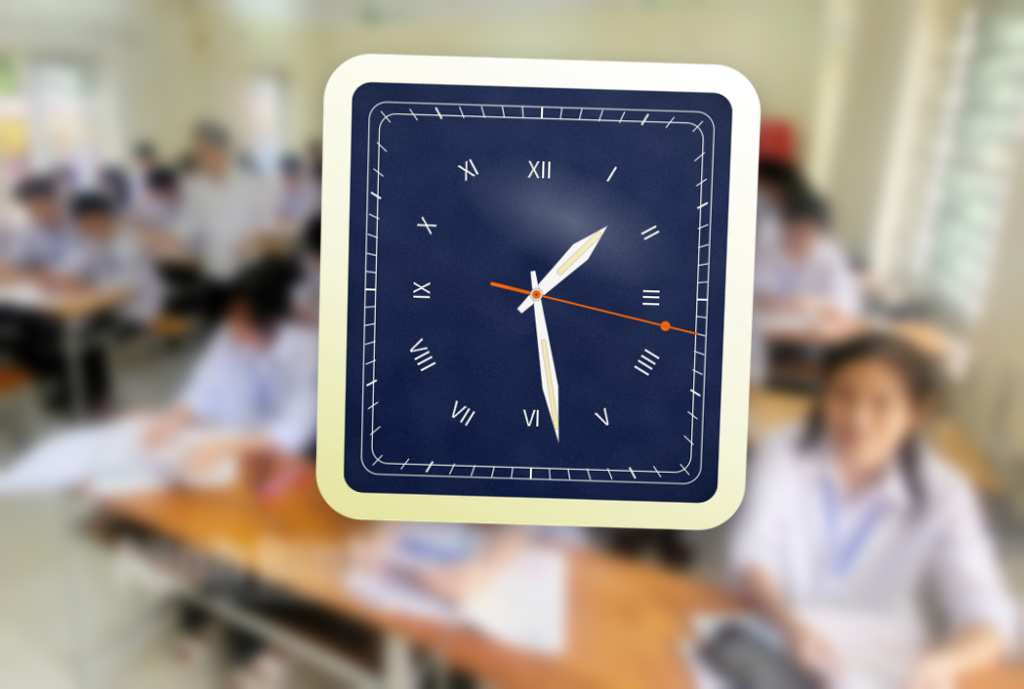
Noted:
**1:28:17**
